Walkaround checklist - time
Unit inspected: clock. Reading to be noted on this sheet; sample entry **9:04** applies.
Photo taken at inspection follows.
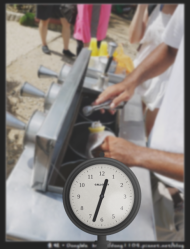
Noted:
**12:33**
